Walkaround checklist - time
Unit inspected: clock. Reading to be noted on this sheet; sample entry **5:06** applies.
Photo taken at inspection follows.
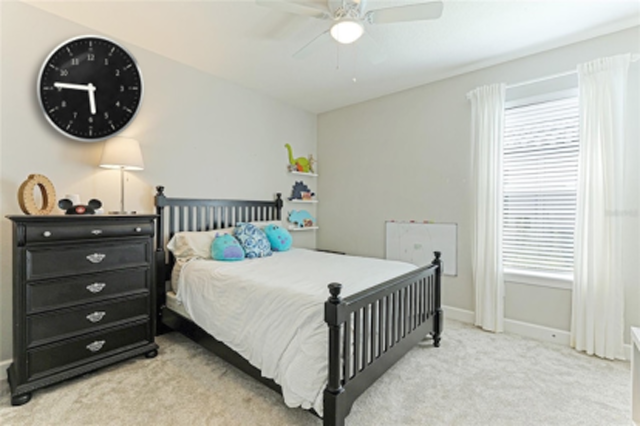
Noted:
**5:46**
